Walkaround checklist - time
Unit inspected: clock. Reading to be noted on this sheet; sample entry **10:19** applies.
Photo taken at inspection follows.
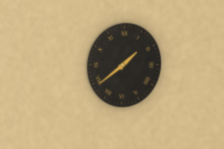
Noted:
**1:39**
